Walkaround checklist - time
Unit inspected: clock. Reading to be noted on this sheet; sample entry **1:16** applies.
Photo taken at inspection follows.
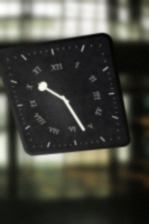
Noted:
**10:27**
